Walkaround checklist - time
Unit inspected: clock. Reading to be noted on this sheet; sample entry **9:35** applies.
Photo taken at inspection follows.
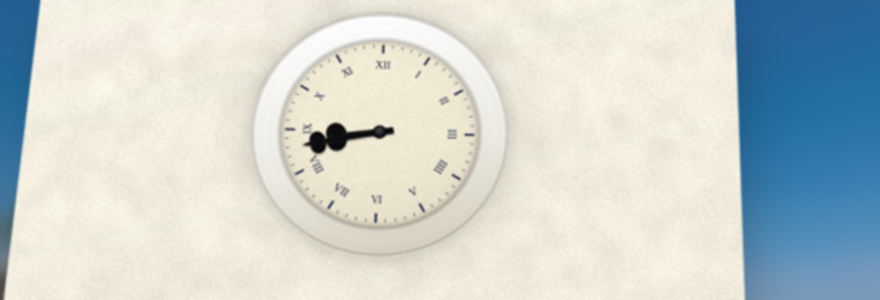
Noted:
**8:43**
